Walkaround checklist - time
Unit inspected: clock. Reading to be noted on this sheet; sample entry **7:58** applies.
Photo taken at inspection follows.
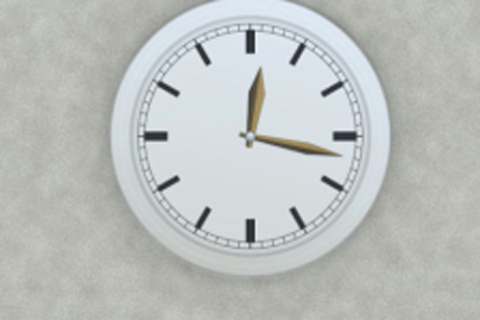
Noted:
**12:17**
